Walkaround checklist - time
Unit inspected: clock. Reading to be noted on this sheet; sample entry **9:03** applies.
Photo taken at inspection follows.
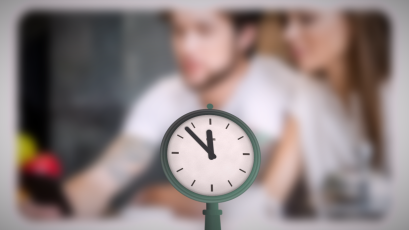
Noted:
**11:53**
